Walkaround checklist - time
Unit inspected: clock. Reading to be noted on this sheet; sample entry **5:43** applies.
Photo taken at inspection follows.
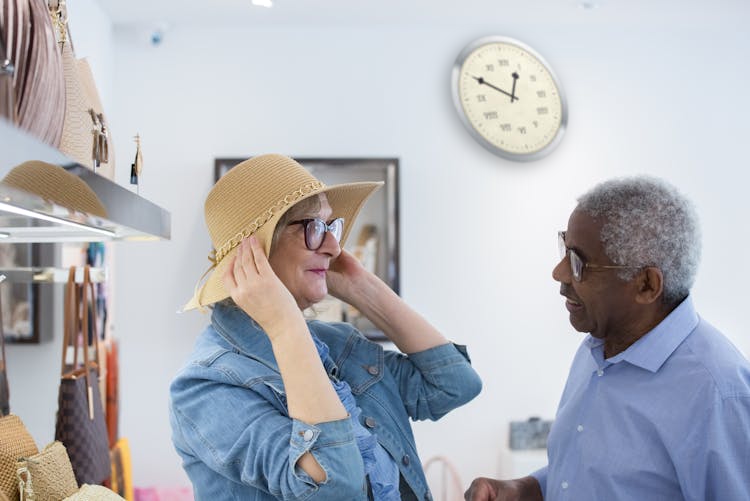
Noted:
**12:50**
